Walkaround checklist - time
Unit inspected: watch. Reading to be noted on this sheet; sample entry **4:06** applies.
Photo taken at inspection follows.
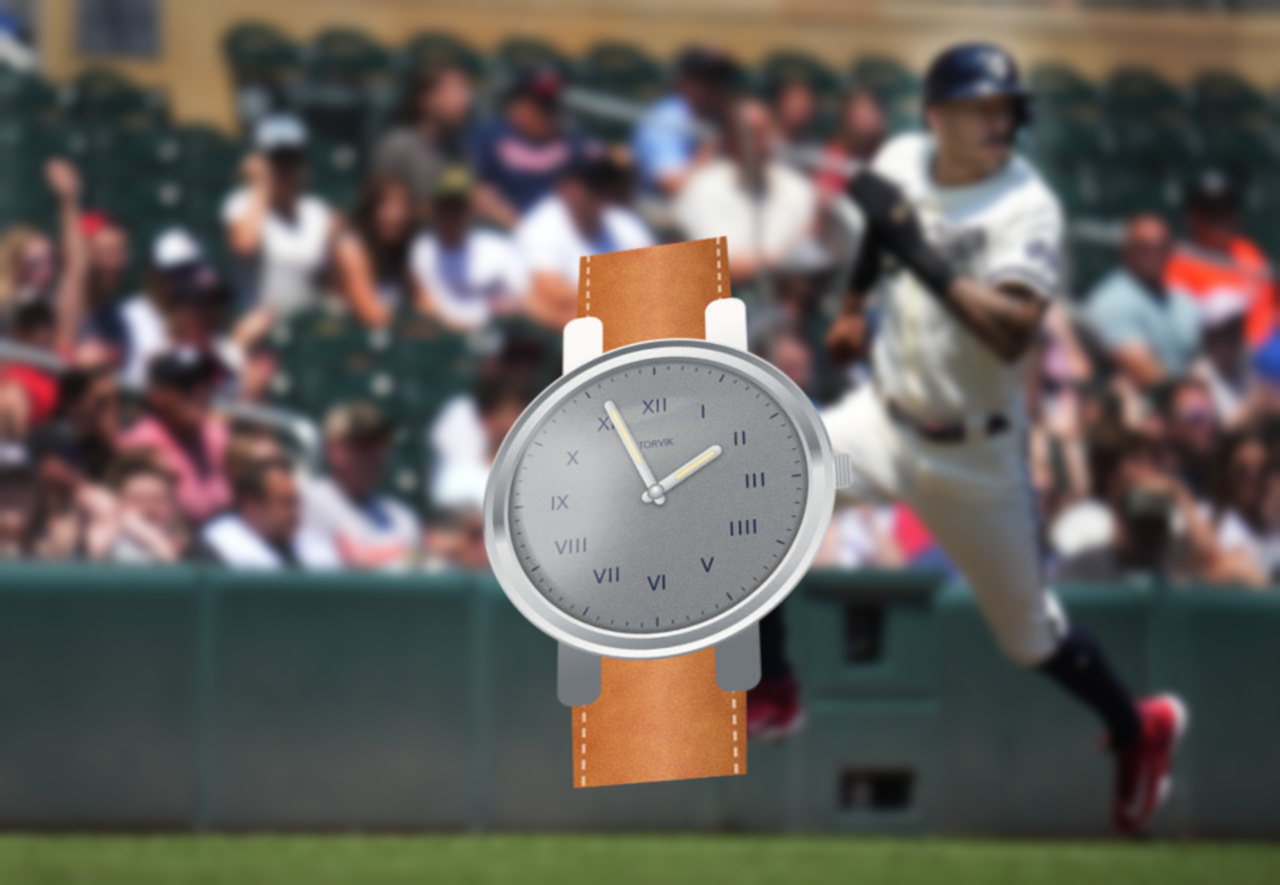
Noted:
**1:56**
